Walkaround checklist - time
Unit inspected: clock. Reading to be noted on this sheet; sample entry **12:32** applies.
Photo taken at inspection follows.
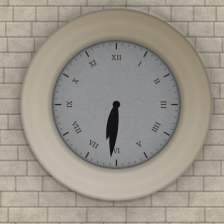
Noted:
**6:31**
